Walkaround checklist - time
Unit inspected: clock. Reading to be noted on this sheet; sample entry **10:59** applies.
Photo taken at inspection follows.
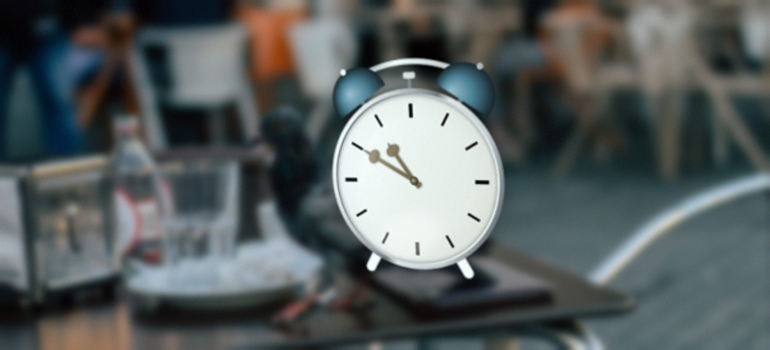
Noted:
**10:50**
